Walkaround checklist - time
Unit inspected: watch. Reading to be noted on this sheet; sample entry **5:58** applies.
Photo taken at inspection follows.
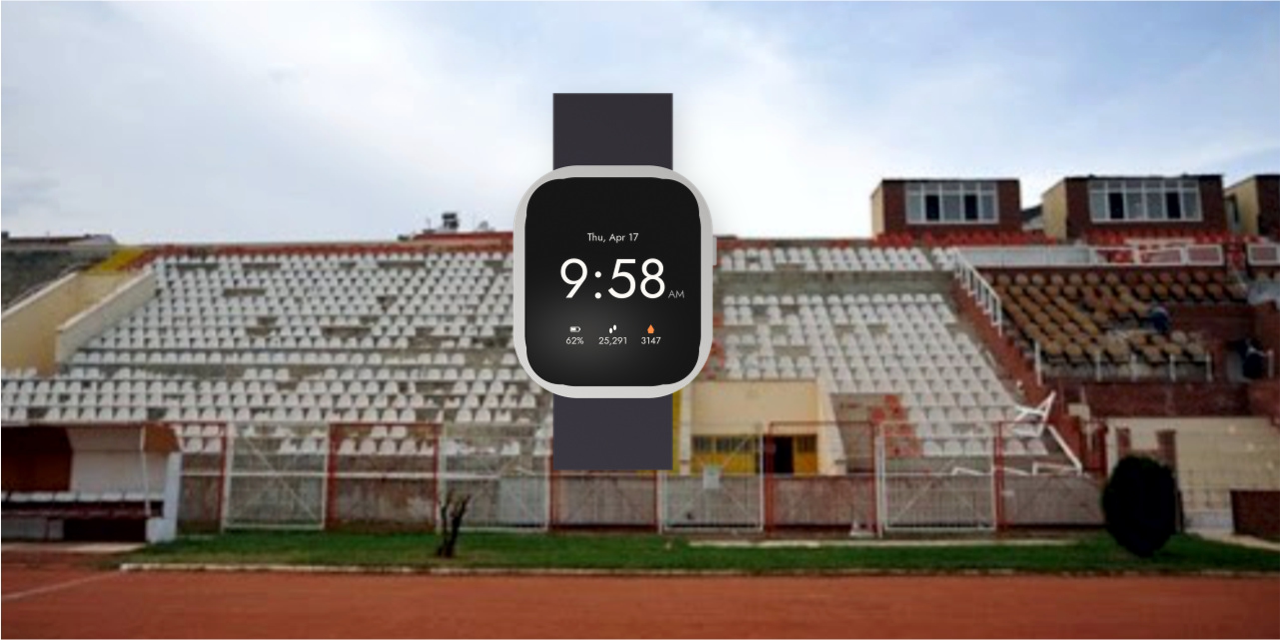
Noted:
**9:58**
